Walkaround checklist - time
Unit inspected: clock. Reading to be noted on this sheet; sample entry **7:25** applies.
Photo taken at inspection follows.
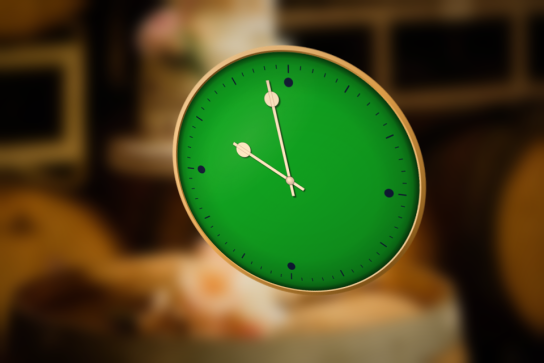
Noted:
**9:58**
